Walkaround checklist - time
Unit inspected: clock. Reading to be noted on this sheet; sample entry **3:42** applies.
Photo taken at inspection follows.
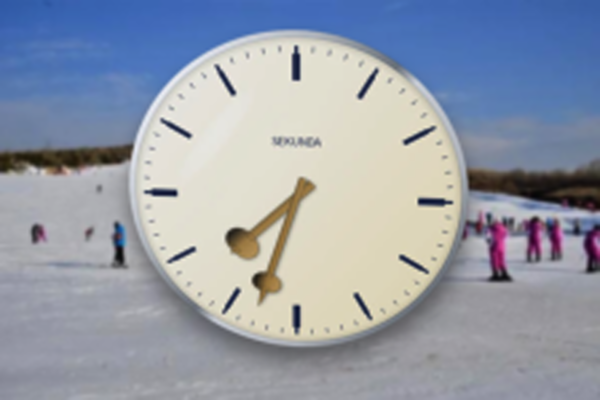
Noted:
**7:33**
